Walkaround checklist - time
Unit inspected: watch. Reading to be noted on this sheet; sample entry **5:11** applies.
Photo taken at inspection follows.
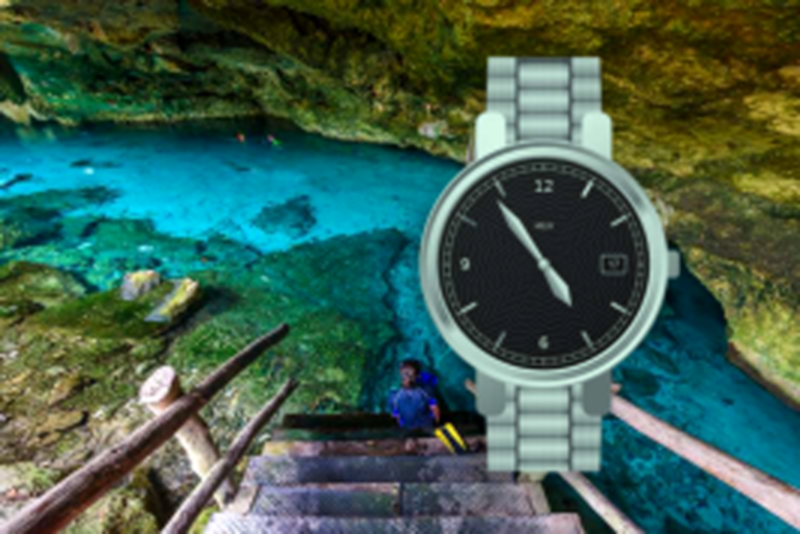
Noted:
**4:54**
